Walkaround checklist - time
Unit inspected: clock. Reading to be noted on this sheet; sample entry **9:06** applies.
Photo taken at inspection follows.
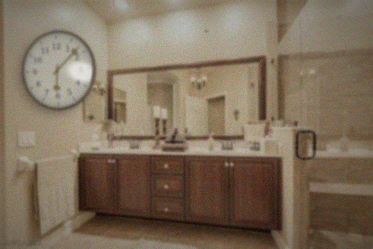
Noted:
**6:08**
